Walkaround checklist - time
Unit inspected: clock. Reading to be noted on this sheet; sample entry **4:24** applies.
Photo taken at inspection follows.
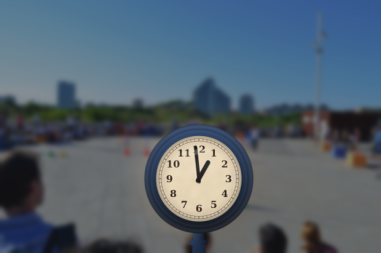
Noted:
**12:59**
